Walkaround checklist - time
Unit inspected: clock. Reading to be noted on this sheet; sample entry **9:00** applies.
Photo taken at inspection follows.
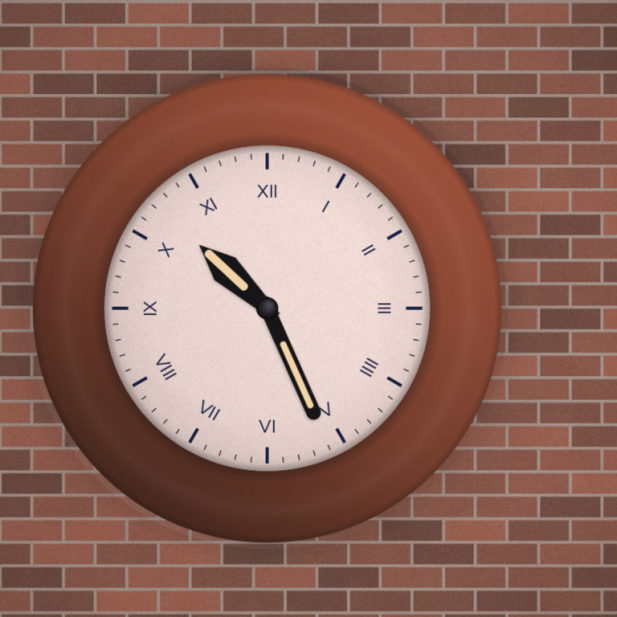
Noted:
**10:26**
